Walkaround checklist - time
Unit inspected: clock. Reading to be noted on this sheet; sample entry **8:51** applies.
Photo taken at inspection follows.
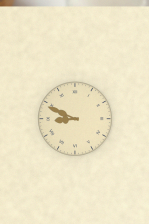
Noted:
**8:49**
